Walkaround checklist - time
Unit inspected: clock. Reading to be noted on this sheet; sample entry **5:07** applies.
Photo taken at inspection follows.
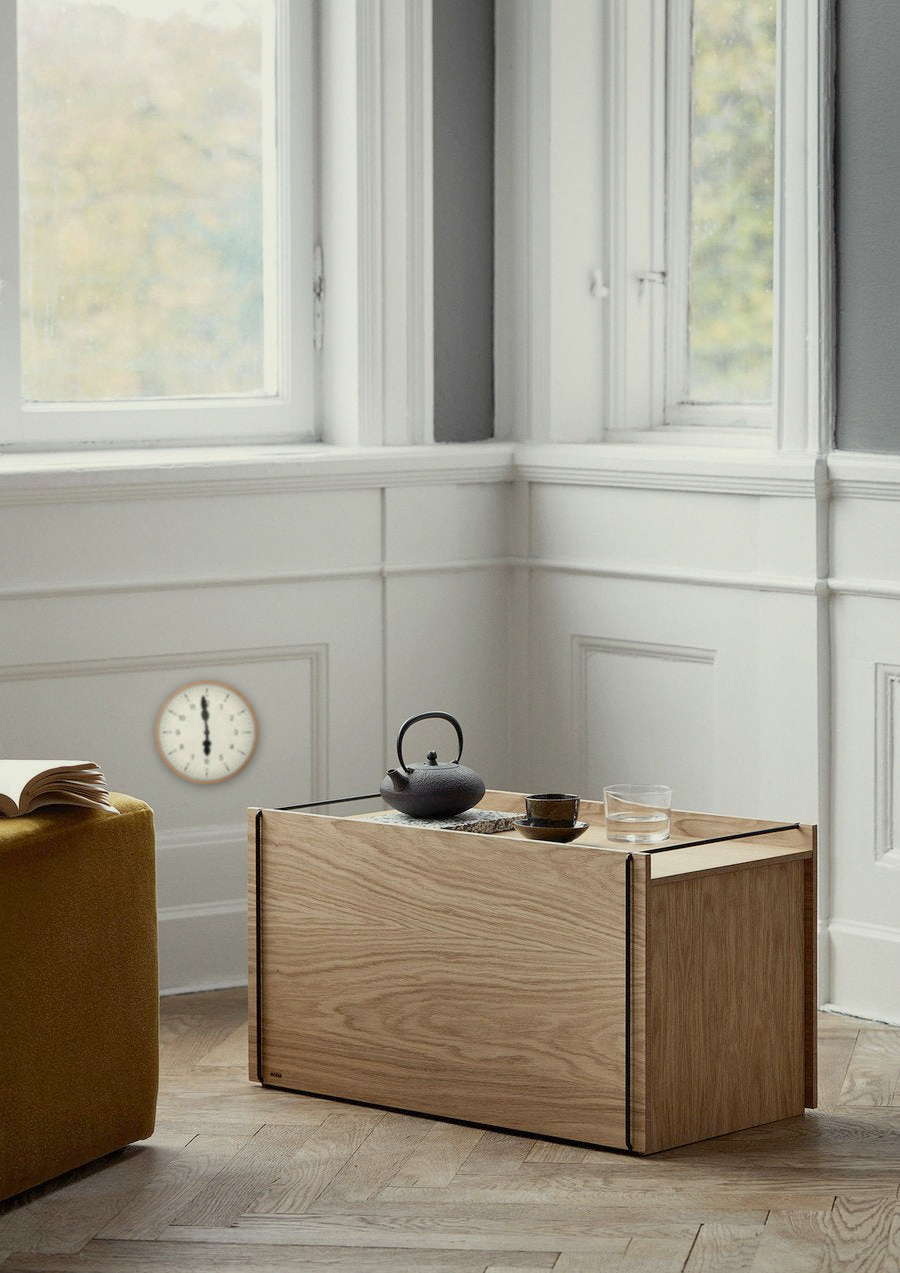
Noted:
**5:59**
